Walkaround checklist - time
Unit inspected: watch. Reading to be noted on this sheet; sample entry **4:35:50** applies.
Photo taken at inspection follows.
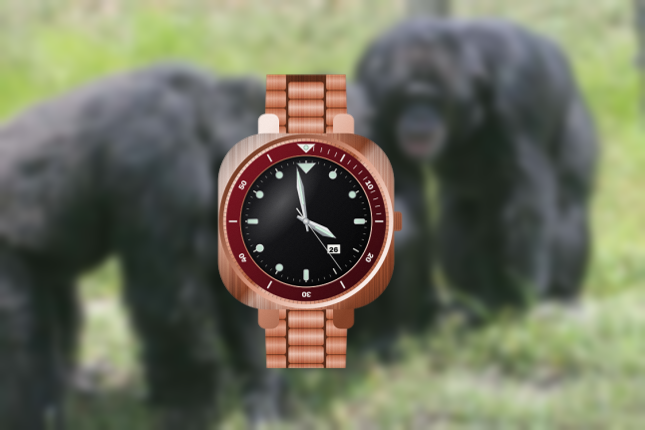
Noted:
**3:58:24**
